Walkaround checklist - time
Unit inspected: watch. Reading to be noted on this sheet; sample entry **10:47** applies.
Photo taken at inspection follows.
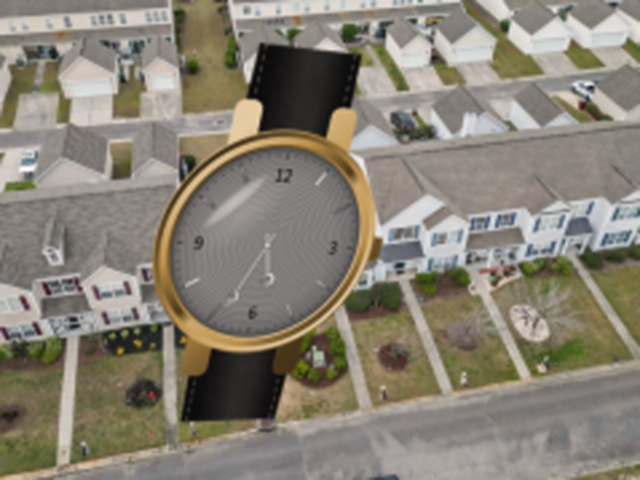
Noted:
**5:34**
